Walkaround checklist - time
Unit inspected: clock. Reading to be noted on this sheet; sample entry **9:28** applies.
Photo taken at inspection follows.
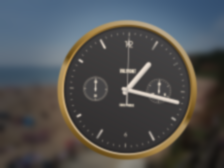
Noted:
**1:17**
